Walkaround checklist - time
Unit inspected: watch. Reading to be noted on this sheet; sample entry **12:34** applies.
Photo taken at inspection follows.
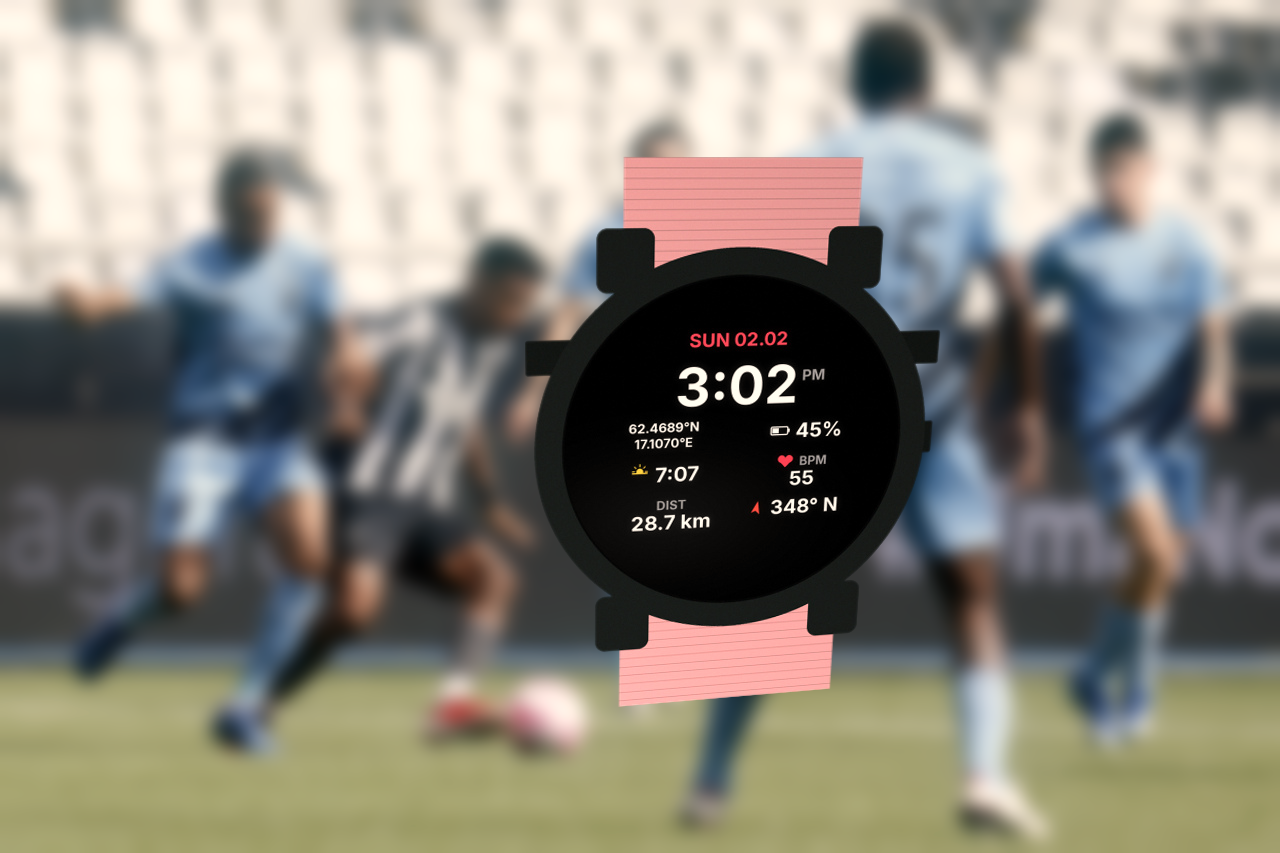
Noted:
**3:02**
